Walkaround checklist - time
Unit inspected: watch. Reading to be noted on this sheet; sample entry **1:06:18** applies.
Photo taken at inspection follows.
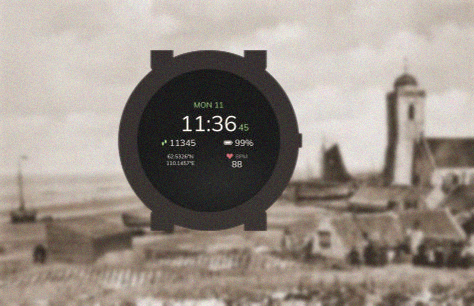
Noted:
**11:36:45**
